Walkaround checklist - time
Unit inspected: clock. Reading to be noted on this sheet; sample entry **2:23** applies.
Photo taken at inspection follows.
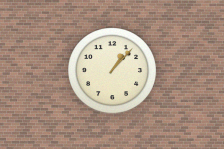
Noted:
**1:07**
